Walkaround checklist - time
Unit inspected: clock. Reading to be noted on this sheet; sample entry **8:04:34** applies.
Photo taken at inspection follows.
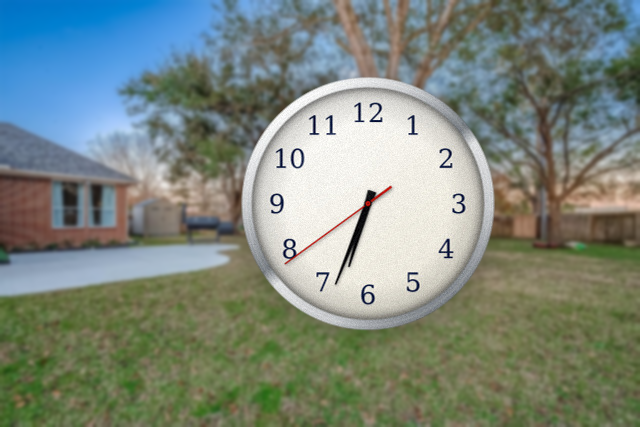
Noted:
**6:33:39**
